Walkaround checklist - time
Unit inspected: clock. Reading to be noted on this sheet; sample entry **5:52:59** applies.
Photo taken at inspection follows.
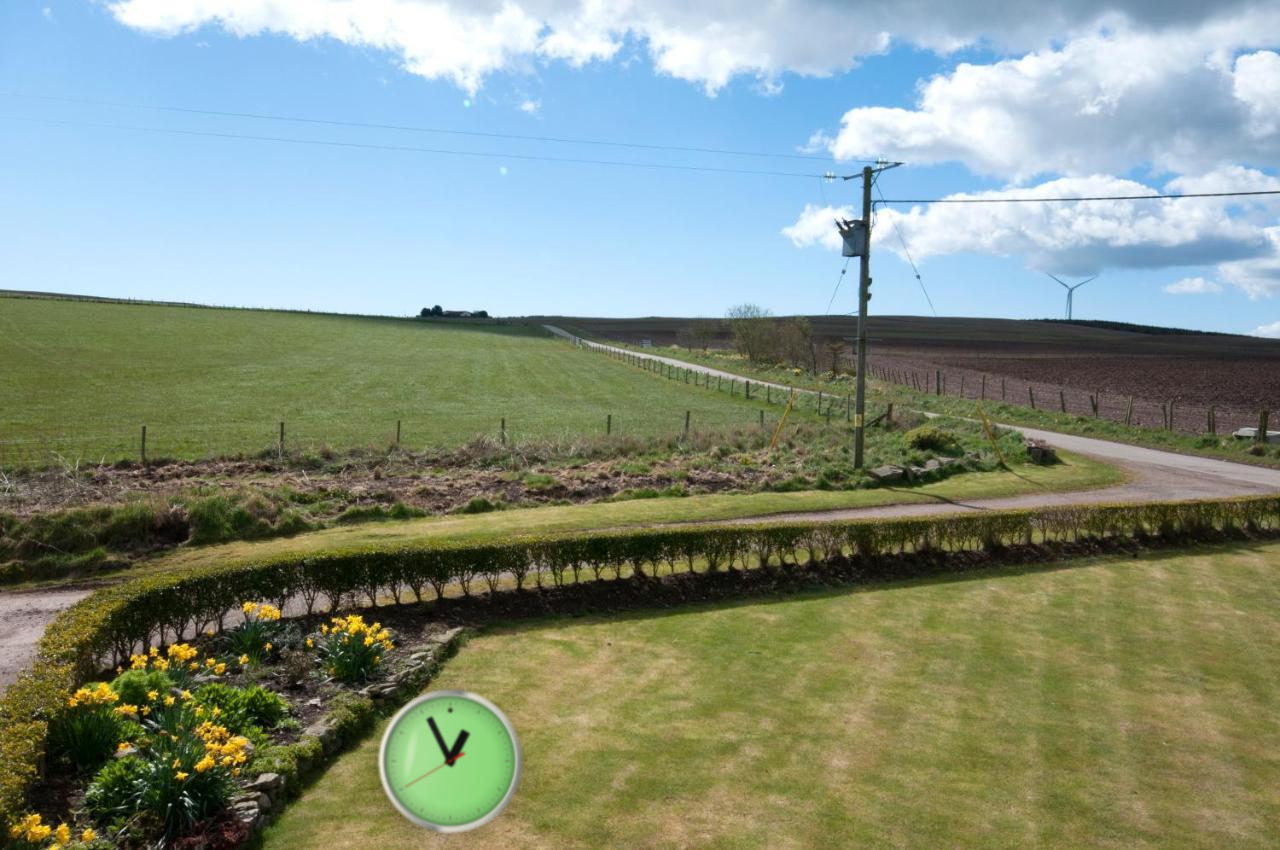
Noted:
**12:55:40**
